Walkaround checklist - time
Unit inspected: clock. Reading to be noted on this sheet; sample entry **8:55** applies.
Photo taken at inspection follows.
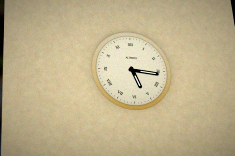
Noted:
**5:16**
